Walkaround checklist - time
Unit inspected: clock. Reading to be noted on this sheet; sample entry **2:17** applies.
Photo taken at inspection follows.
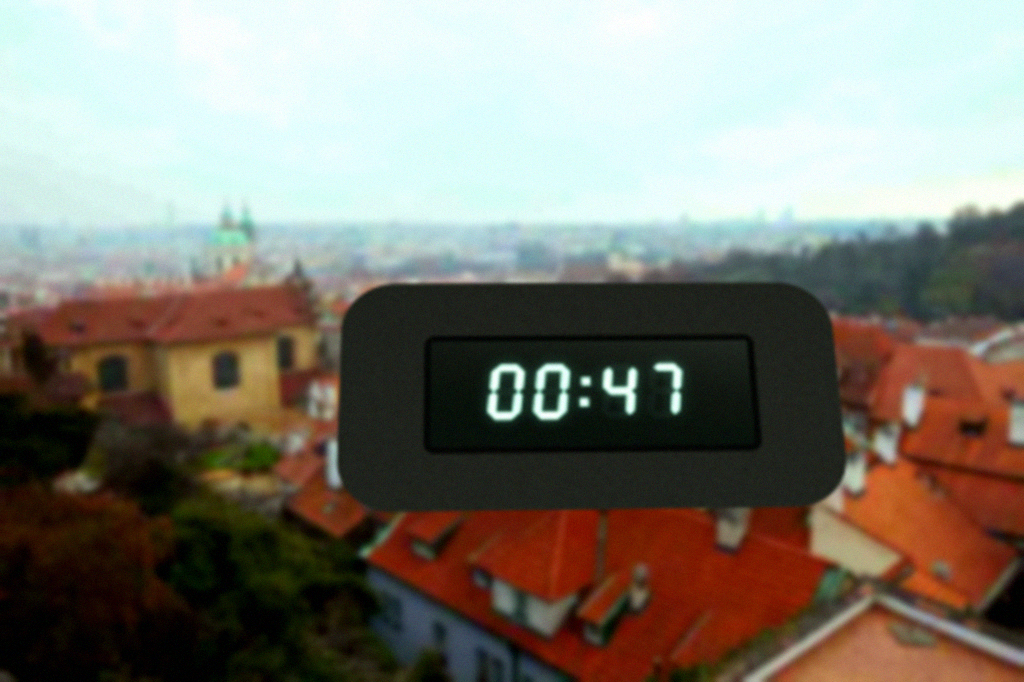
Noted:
**0:47**
